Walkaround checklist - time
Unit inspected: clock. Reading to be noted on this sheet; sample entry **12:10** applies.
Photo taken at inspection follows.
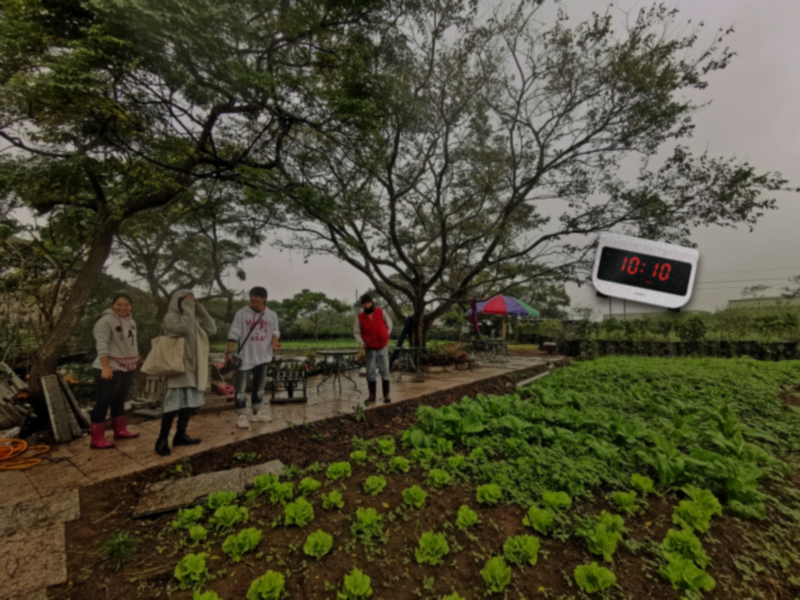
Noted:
**10:10**
